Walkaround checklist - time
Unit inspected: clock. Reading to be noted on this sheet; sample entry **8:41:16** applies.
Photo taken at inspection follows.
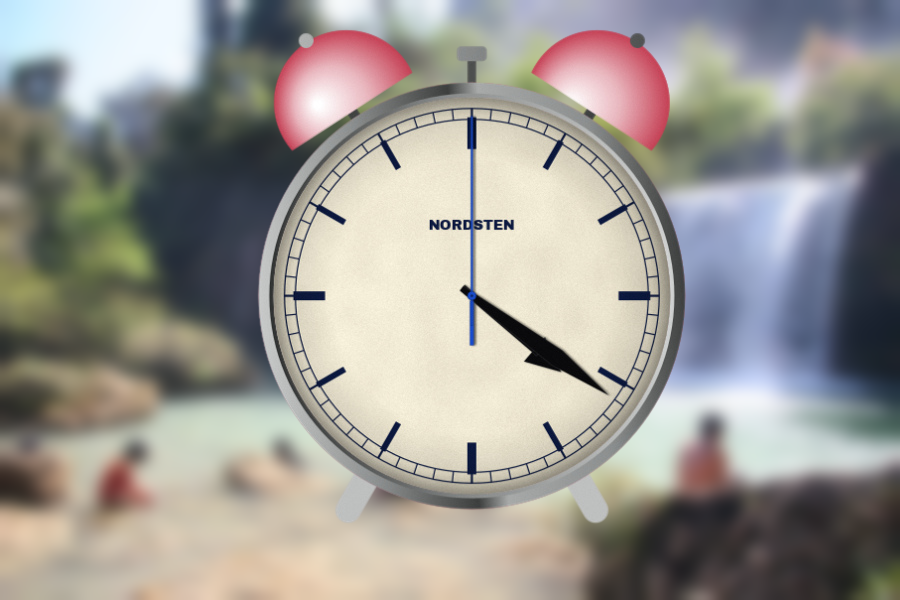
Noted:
**4:21:00**
